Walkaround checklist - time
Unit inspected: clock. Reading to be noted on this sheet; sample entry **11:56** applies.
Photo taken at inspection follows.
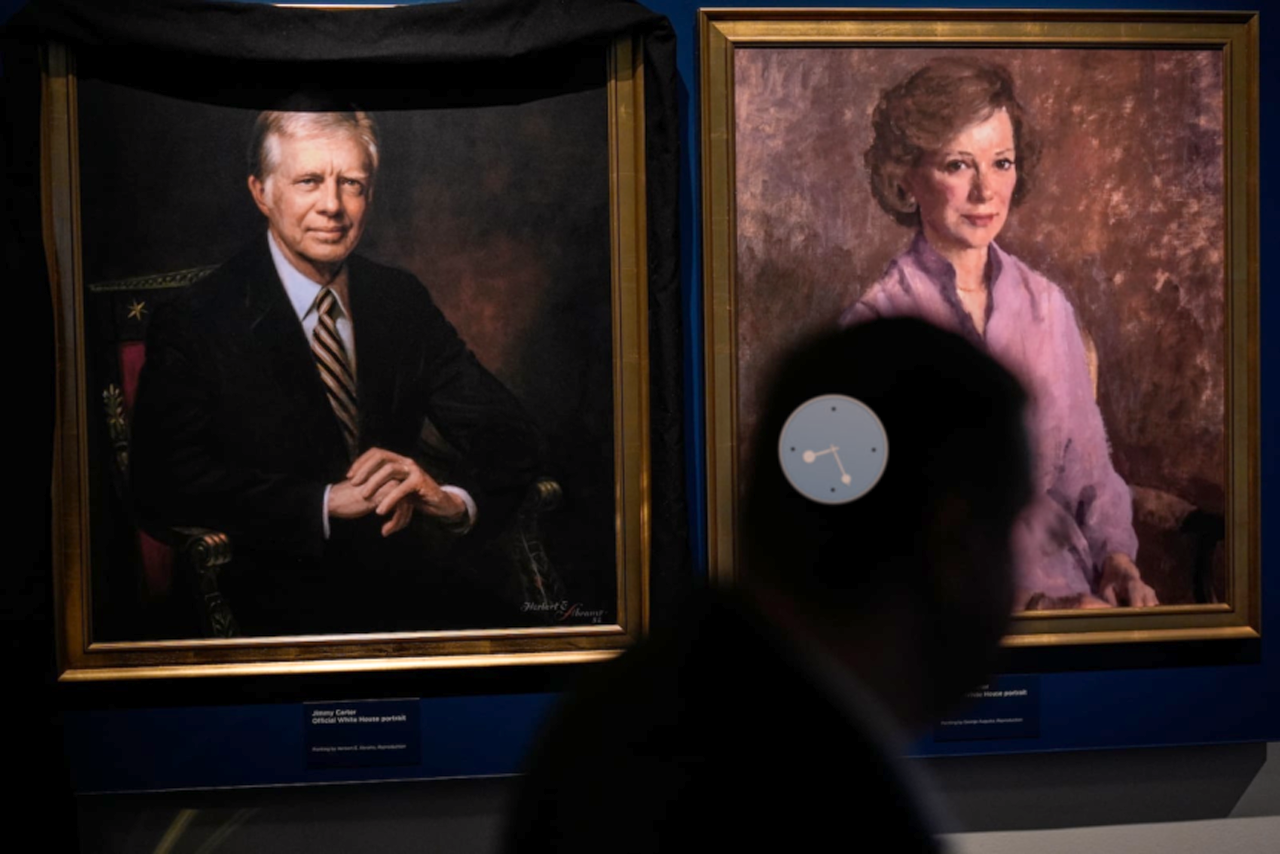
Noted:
**8:26**
